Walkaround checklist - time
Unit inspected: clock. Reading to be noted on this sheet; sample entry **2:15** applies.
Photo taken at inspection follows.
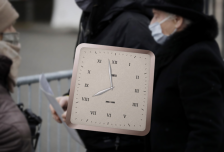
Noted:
**7:58**
